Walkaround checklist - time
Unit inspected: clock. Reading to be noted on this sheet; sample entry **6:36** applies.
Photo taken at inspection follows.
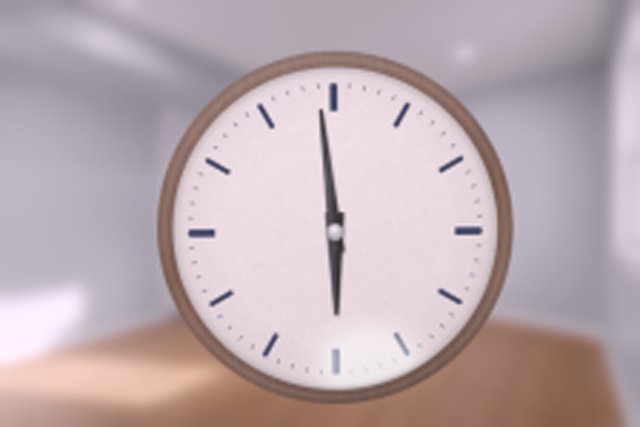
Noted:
**5:59**
